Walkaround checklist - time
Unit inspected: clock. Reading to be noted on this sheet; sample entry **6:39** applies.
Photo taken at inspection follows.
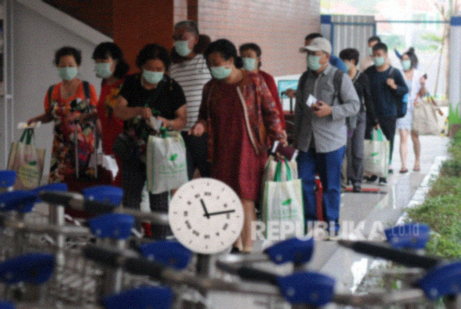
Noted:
**11:13**
